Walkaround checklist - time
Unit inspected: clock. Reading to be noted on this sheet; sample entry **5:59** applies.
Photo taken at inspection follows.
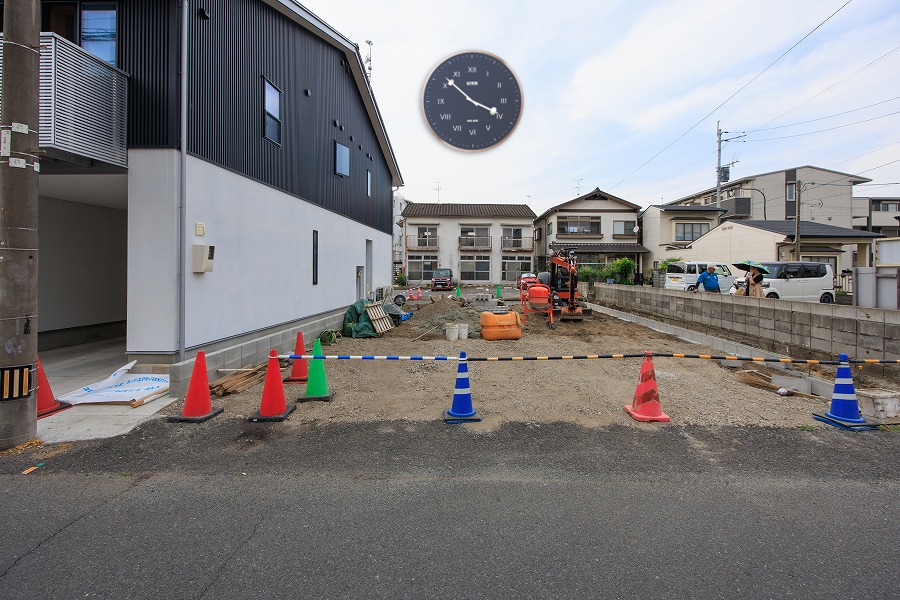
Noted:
**3:52**
